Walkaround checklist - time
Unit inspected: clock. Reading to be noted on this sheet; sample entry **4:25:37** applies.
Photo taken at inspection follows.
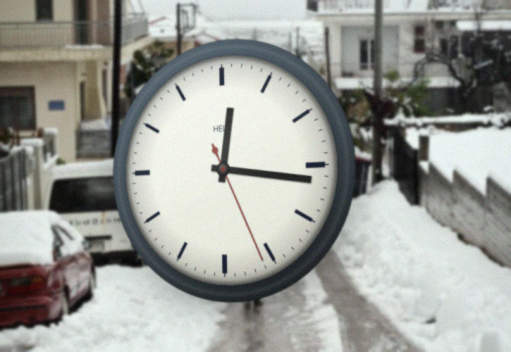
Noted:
**12:16:26**
